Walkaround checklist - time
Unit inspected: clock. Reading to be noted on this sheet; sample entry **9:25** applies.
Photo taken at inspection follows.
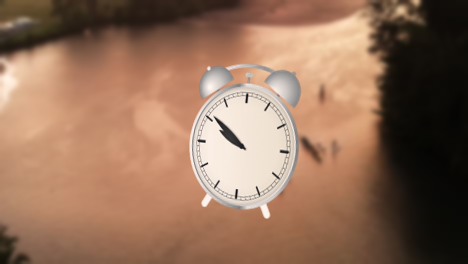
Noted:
**9:51**
